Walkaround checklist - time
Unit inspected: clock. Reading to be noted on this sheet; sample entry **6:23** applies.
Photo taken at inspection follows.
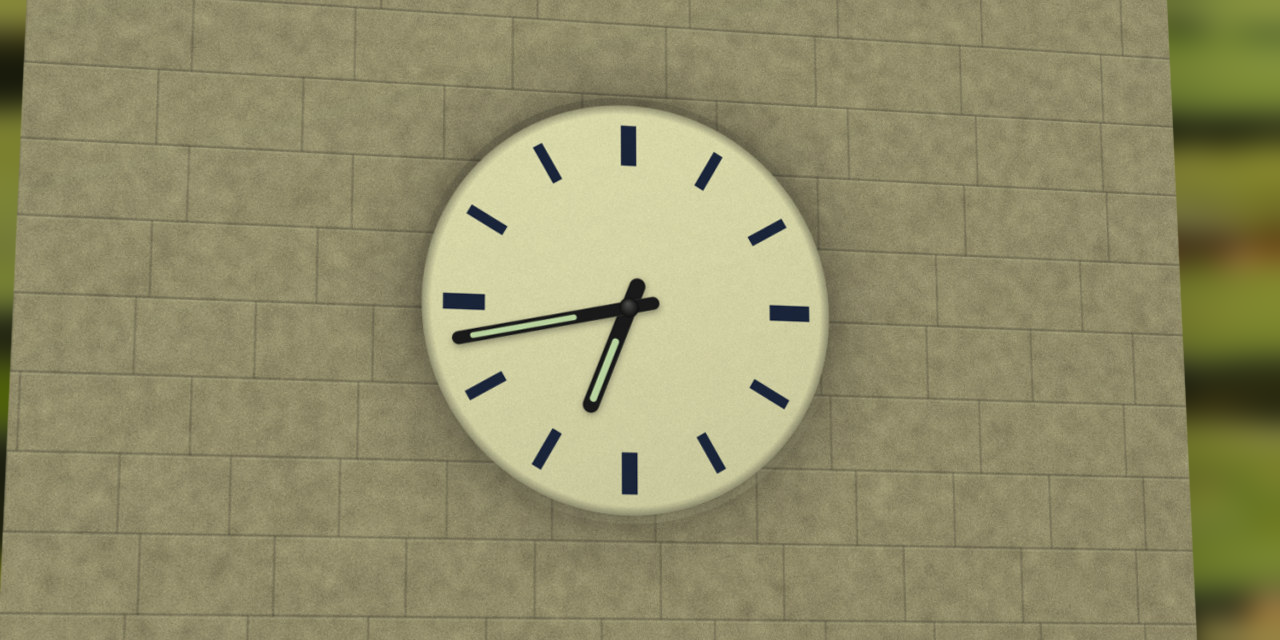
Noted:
**6:43**
